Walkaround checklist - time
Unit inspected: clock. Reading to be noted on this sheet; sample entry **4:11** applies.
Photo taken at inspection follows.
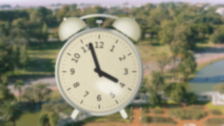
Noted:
**3:57**
